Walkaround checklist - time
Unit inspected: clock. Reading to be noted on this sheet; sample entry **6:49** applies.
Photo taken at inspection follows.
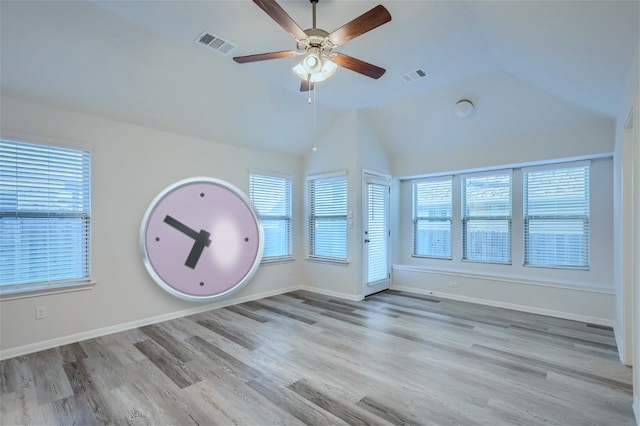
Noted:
**6:50**
